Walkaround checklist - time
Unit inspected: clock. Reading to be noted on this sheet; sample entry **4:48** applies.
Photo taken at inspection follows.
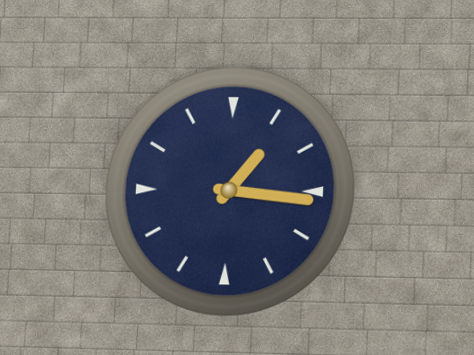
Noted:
**1:16**
